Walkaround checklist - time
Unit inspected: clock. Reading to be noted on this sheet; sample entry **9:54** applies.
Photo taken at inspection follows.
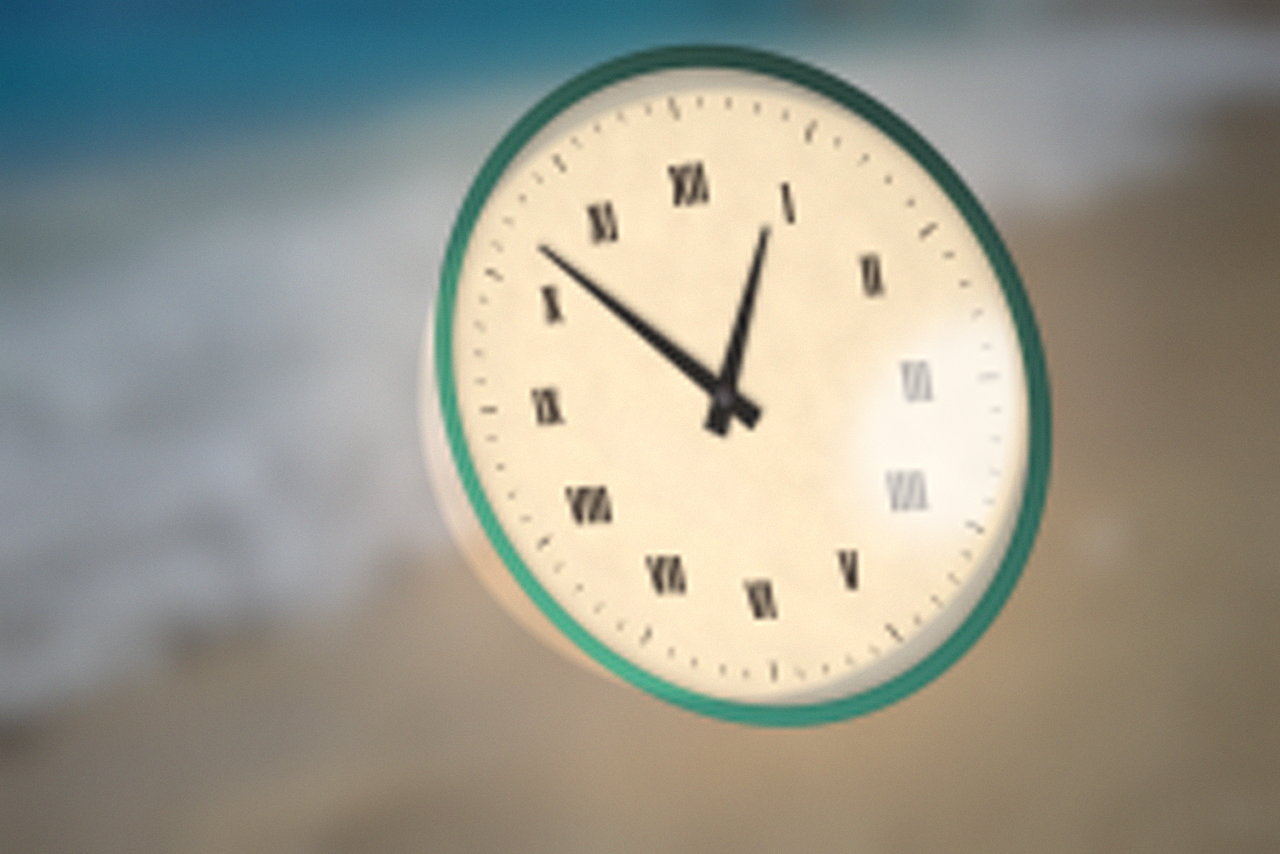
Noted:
**12:52**
